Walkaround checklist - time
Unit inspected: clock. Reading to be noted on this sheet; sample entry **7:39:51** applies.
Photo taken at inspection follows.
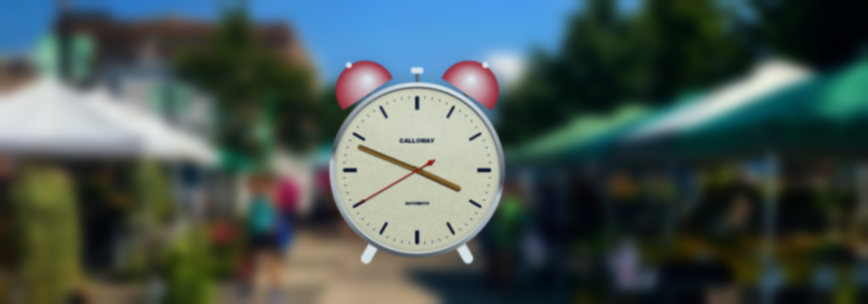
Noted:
**3:48:40**
